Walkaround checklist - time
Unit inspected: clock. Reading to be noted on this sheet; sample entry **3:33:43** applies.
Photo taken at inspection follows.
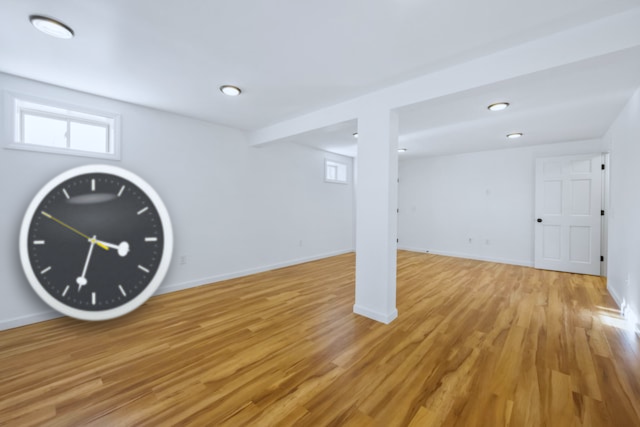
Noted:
**3:32:50**
